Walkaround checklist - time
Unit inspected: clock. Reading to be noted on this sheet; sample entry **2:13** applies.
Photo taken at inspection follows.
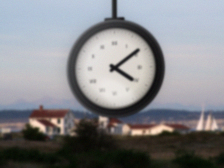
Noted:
**4:09**
